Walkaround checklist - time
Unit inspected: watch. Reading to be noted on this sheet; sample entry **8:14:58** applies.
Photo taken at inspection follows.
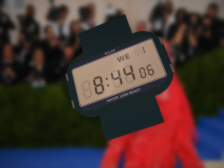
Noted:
**8:44:06**
